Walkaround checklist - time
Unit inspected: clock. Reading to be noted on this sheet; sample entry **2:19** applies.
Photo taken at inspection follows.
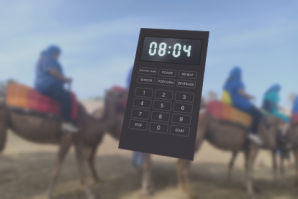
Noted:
**8:04**
